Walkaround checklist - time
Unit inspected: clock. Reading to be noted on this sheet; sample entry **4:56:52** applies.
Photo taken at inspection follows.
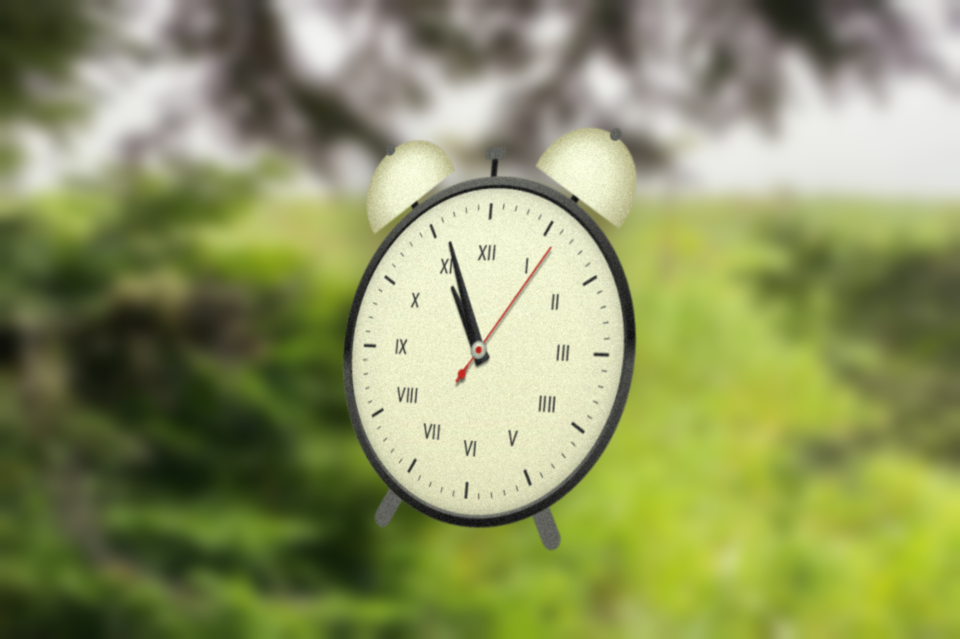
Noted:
**10:56:06**
